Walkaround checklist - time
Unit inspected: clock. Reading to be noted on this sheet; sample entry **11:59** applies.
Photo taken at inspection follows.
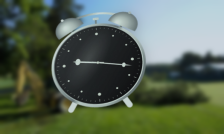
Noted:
**9:17**
